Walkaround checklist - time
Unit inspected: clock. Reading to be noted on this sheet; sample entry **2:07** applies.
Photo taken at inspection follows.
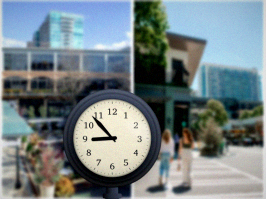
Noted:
**8:53**
